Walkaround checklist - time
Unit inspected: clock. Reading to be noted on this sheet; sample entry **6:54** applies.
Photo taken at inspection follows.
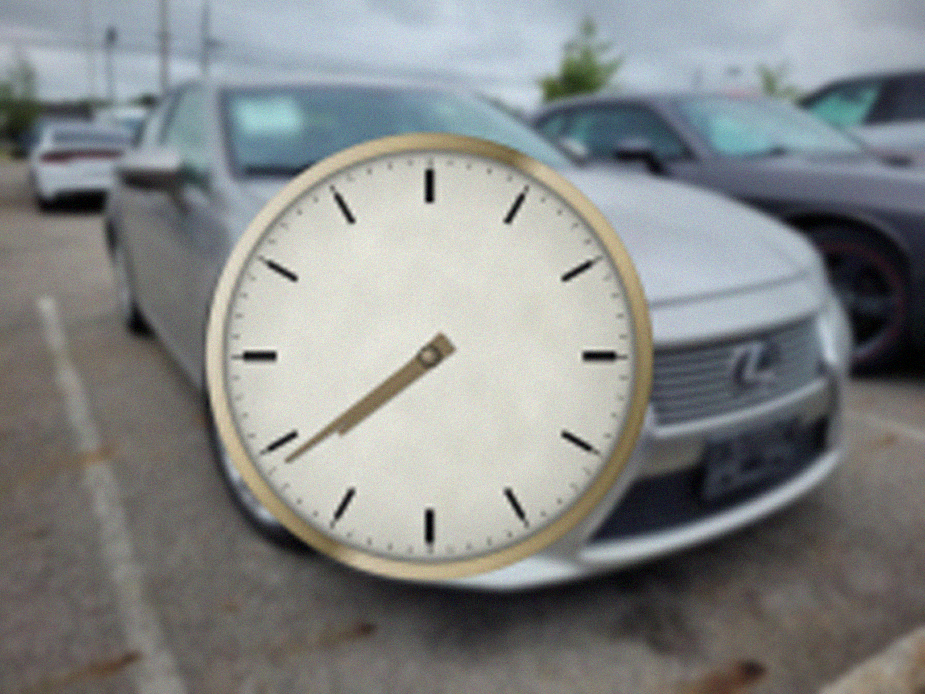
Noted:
**7:39**
